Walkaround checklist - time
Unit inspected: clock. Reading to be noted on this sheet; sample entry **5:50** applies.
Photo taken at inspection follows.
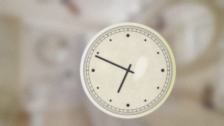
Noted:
**6:49**
